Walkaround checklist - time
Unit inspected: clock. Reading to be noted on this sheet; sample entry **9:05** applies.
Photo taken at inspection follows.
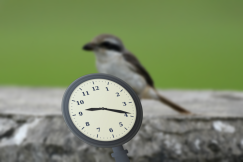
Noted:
**9:19**
